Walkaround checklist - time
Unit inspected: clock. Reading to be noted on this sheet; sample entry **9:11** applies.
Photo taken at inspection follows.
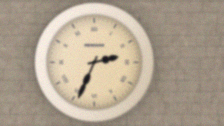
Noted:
**2:34**
